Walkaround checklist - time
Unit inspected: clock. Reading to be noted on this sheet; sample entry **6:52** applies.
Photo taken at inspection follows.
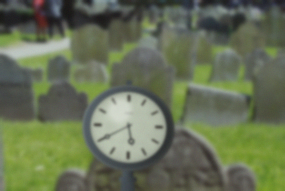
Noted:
**5:40**
